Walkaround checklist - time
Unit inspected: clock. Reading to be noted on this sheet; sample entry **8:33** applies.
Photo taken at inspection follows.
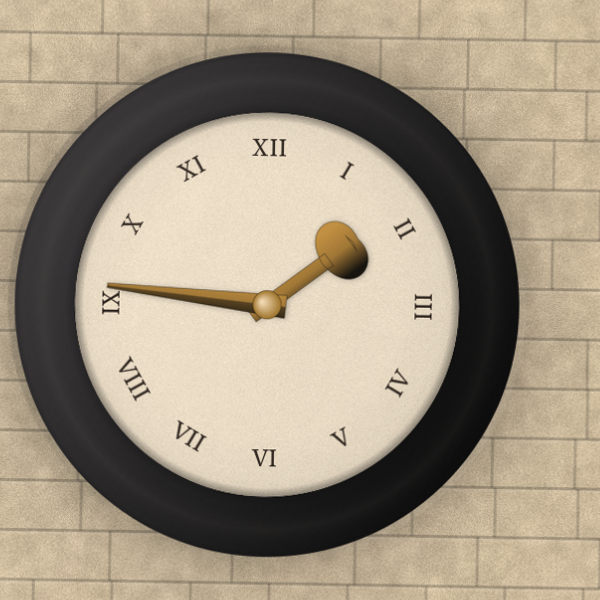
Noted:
**1:46**
